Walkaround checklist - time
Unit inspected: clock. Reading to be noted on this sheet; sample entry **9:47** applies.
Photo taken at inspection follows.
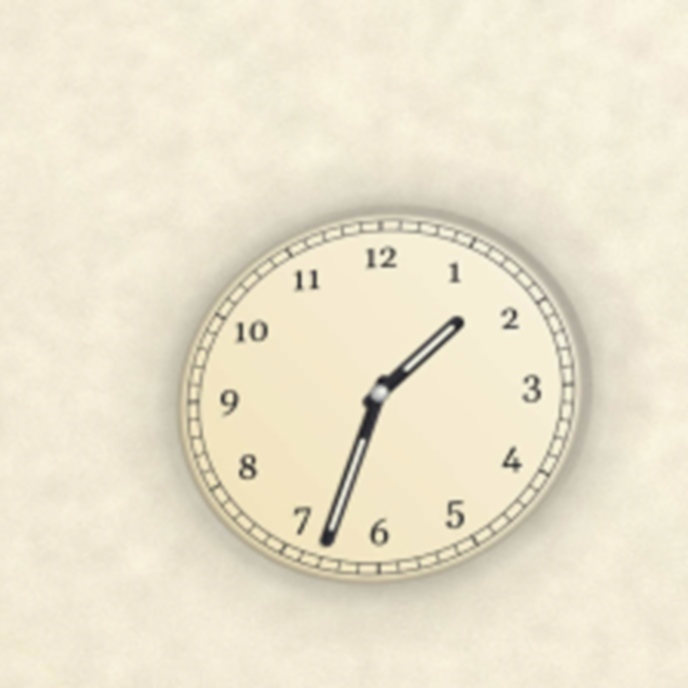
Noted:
**1:33**
